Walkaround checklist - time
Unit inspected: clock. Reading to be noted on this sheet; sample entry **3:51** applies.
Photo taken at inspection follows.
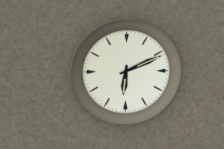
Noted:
**6:11**
